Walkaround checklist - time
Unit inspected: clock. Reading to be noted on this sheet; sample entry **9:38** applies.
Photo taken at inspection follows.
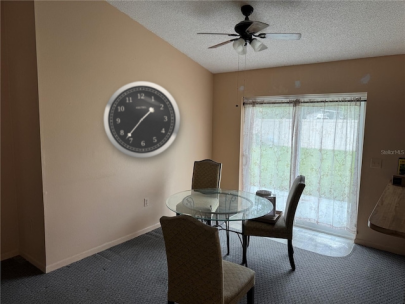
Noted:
**1:37**
